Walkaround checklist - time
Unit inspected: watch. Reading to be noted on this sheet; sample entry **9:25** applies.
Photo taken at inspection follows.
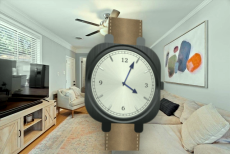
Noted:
**4:04**
